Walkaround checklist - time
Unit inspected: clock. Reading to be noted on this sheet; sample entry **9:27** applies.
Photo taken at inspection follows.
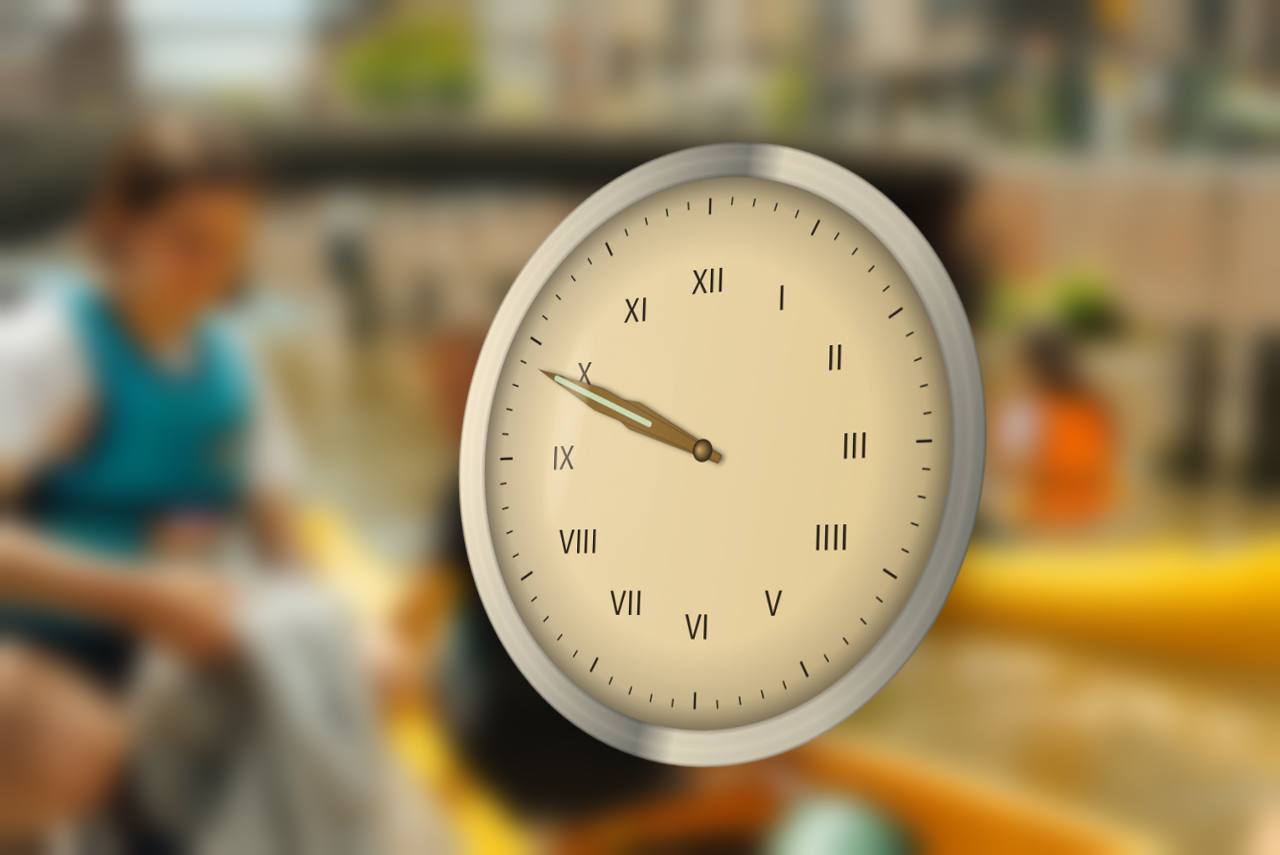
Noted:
**9:49**
